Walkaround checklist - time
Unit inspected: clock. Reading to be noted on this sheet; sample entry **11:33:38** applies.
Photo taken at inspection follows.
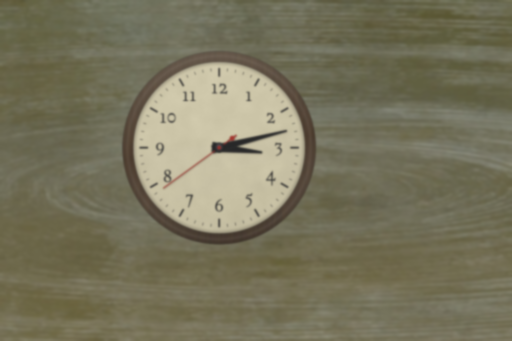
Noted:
**3:12:39**
